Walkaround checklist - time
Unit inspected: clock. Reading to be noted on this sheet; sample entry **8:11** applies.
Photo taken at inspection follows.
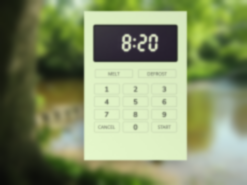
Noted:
**8:20**
